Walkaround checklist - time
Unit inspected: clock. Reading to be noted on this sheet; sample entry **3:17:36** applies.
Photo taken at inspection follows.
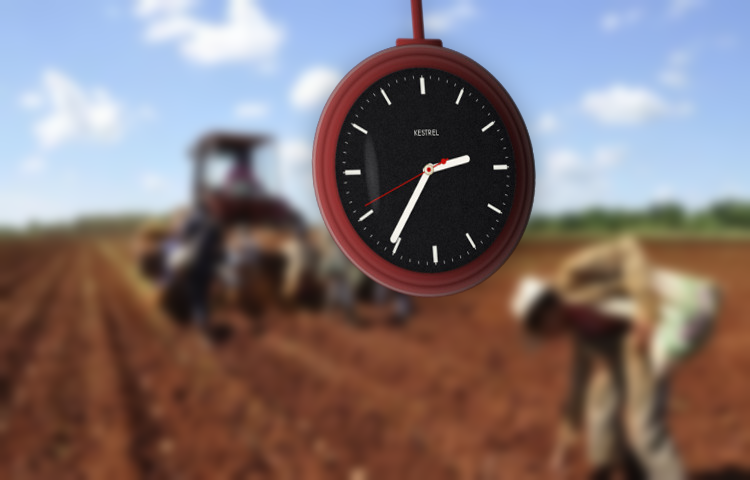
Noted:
**2:35:41**
